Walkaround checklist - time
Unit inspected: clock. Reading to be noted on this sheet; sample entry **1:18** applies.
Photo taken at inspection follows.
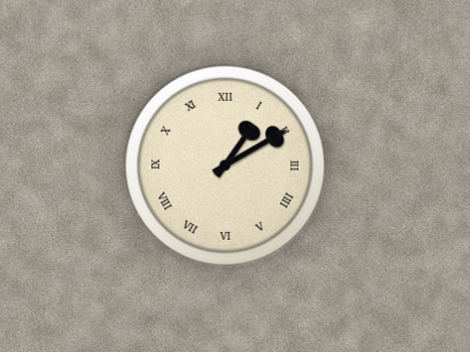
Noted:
**1:10**
